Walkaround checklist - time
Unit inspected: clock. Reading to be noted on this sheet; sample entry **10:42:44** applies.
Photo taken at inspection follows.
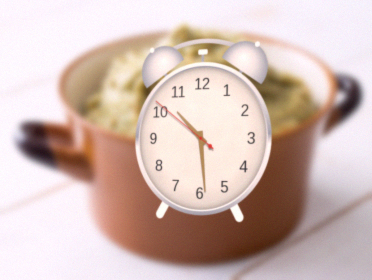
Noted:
**10:28:51**
